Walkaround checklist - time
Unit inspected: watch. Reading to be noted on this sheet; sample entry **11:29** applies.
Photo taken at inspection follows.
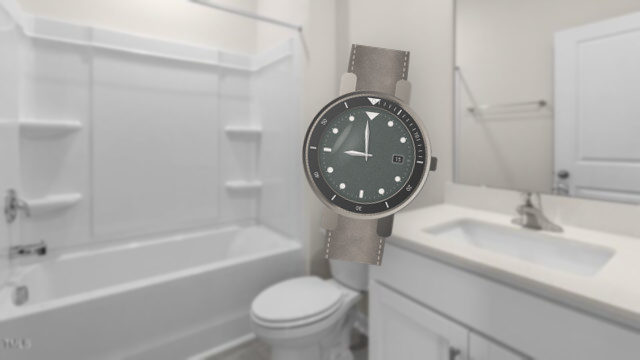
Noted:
**8:59**
